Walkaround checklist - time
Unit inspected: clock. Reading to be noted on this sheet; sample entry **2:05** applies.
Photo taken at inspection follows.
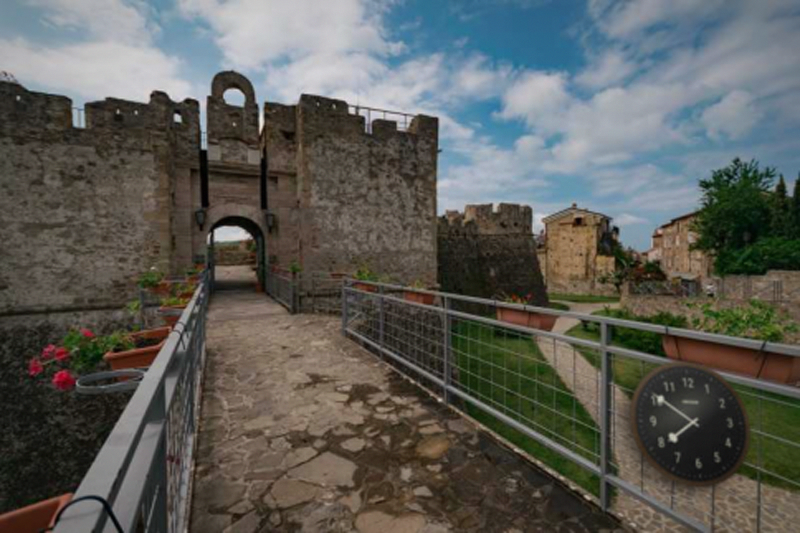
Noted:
**7:51**
